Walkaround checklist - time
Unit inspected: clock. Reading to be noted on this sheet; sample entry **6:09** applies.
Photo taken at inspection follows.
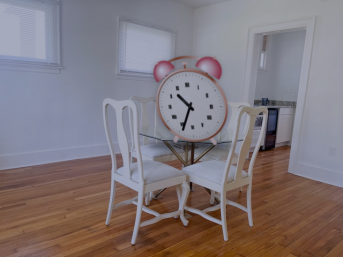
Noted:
**10:34**
